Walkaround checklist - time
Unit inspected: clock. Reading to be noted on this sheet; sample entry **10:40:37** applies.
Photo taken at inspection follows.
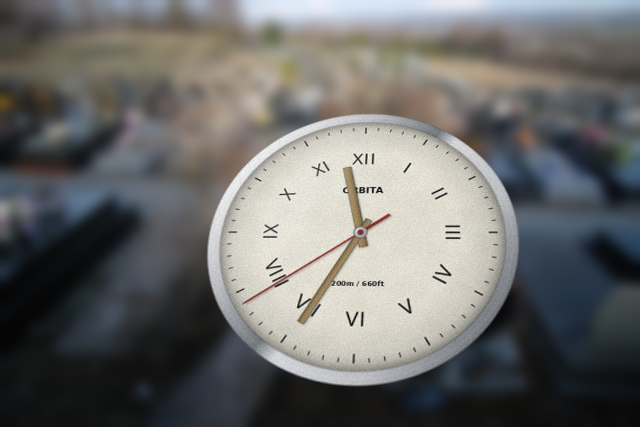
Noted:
**11:34:39**
